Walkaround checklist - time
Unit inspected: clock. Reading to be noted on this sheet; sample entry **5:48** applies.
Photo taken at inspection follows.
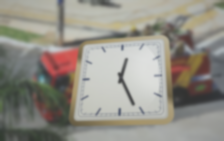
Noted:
**12:26**
